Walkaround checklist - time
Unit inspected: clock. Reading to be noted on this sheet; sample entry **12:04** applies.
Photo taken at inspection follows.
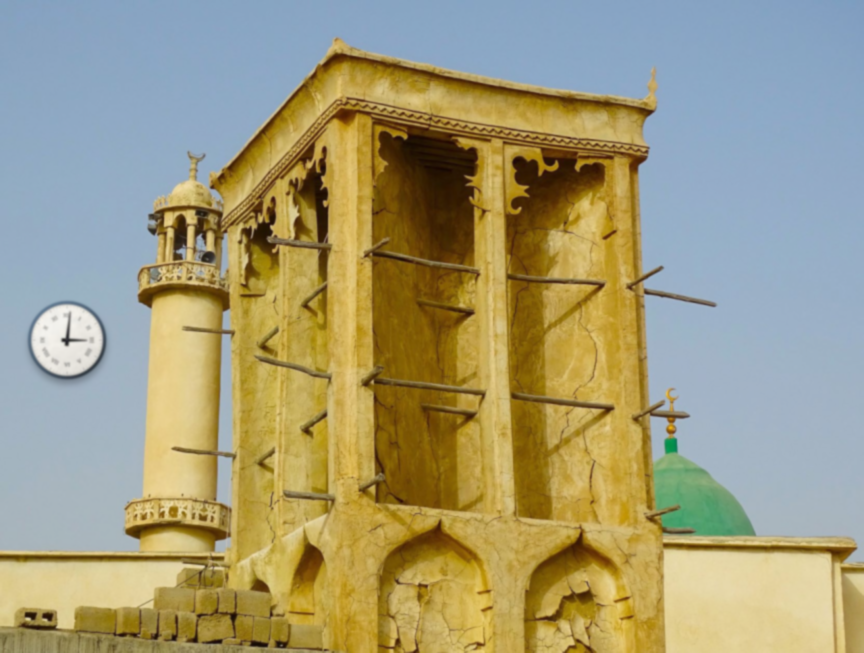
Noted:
**3:01**
